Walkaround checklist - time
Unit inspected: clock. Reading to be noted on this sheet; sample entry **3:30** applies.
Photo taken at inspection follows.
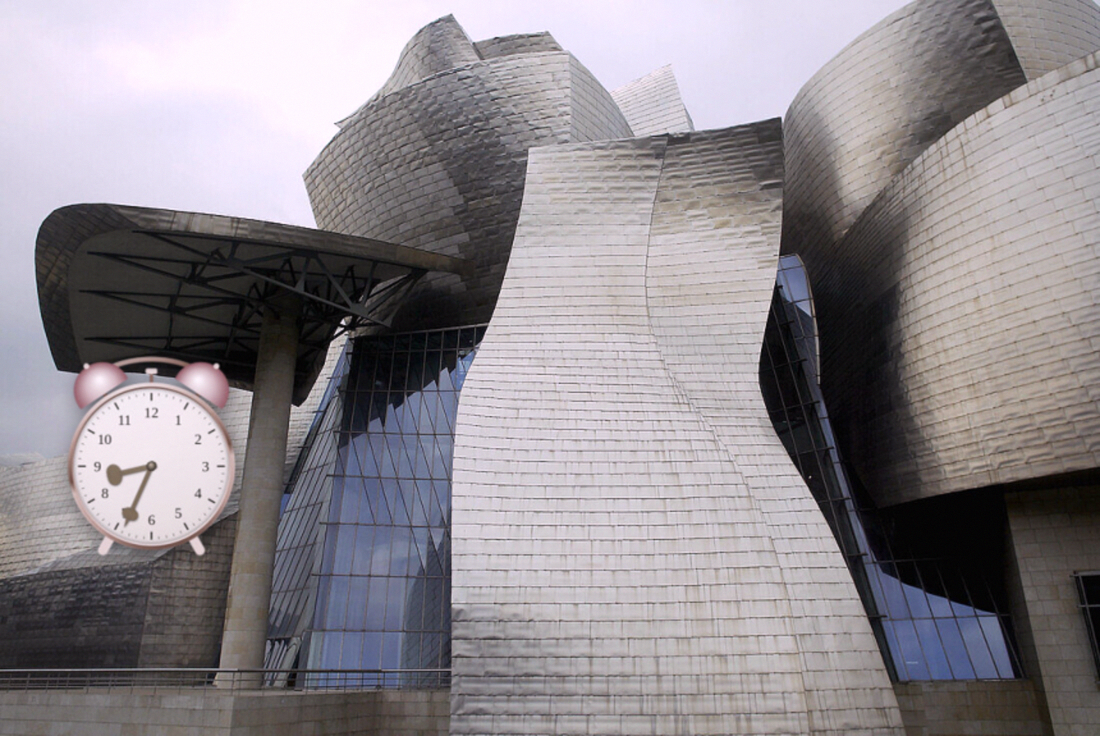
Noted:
**8:34**
